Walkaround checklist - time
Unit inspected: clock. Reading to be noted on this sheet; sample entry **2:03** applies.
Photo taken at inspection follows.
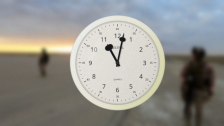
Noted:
**11:02**
